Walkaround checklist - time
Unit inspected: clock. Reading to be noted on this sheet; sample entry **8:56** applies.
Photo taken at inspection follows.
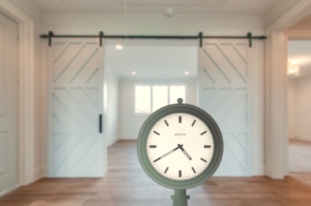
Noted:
**4:40**
